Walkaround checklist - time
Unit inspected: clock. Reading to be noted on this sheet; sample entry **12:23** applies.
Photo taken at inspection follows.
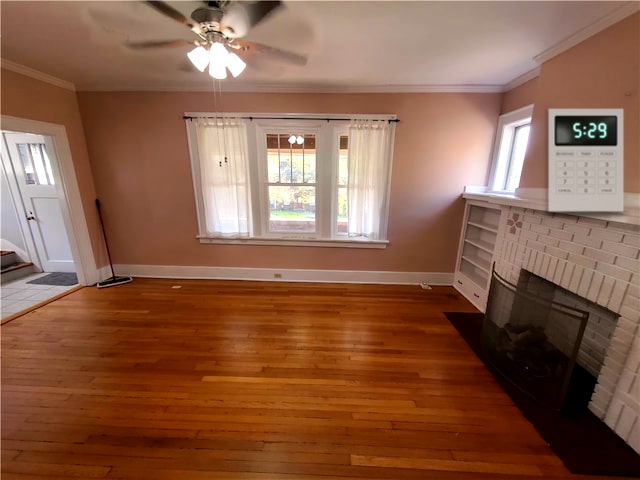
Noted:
**5:29**
